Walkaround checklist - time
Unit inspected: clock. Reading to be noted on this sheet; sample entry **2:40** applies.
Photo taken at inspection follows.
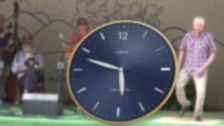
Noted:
**5:48**
